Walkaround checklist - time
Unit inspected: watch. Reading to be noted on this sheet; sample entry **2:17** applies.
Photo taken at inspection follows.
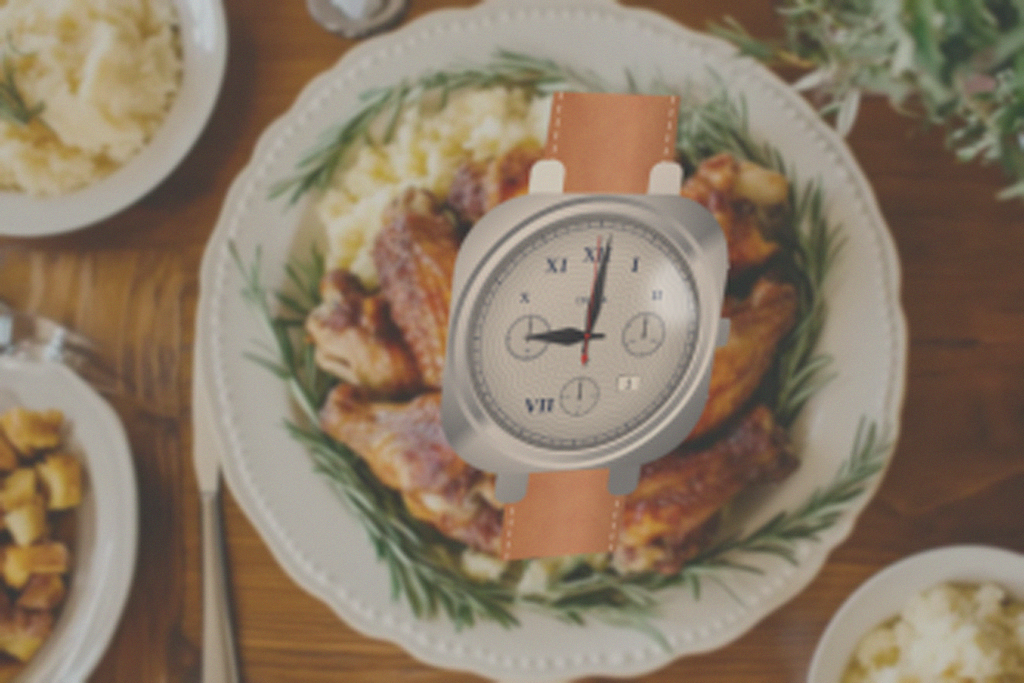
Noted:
**9:01**
